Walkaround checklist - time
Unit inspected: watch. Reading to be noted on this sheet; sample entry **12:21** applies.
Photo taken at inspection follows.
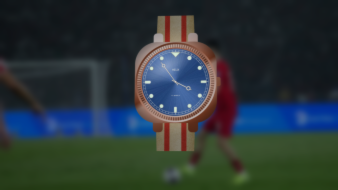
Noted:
**3:54**
